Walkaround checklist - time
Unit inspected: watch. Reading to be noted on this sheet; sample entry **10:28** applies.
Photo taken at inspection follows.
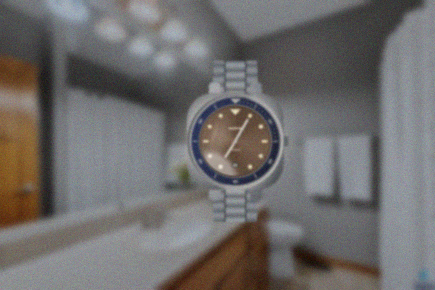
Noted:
**7:05**
